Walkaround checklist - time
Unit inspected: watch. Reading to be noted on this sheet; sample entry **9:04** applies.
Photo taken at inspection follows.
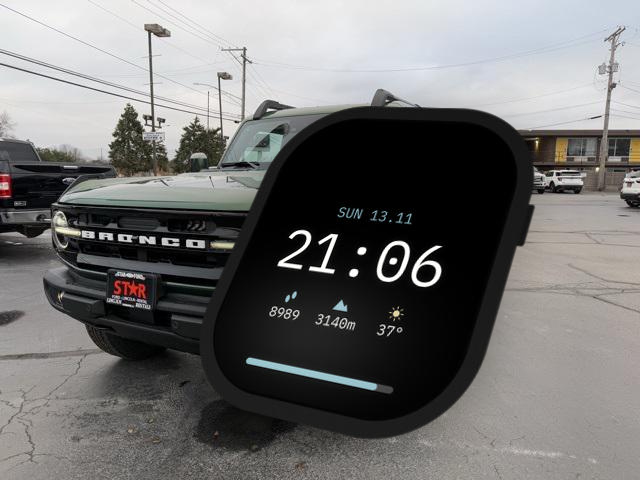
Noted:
**21:06**
